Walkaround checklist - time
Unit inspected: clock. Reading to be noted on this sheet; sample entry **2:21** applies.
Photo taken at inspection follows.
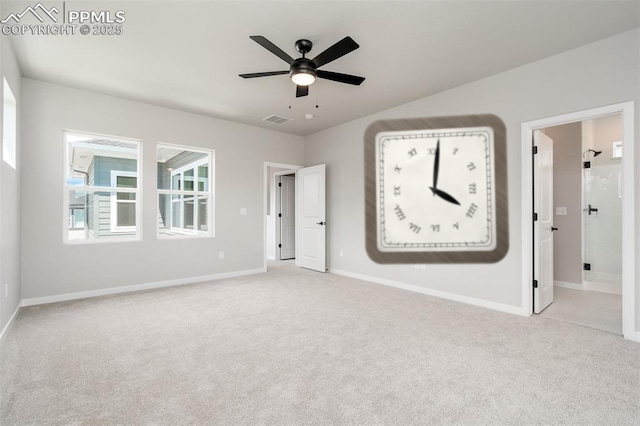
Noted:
**4:01**
